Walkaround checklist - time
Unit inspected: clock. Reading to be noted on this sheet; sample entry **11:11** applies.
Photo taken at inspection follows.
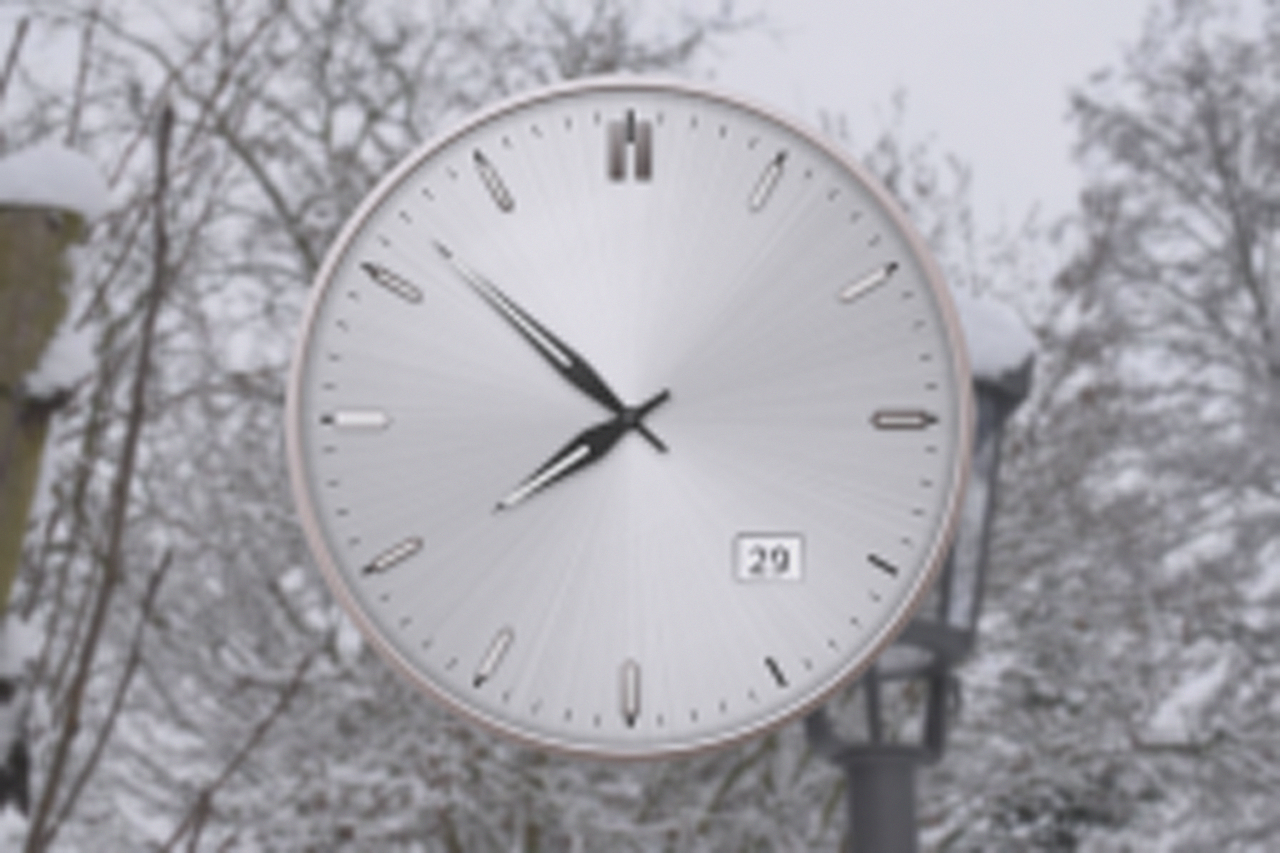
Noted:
**7:52**
